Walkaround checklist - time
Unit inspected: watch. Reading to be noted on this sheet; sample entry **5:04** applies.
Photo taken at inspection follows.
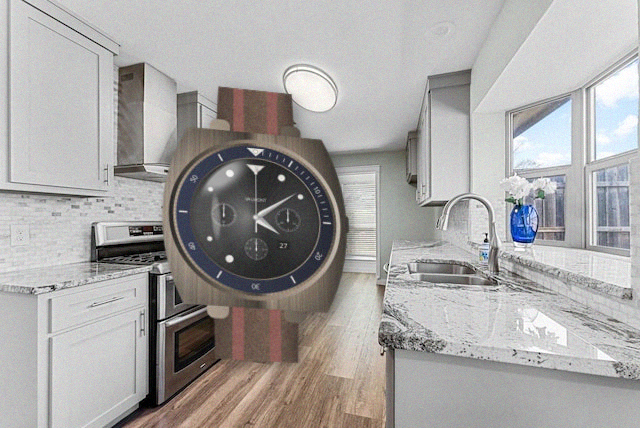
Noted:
**4:09**
